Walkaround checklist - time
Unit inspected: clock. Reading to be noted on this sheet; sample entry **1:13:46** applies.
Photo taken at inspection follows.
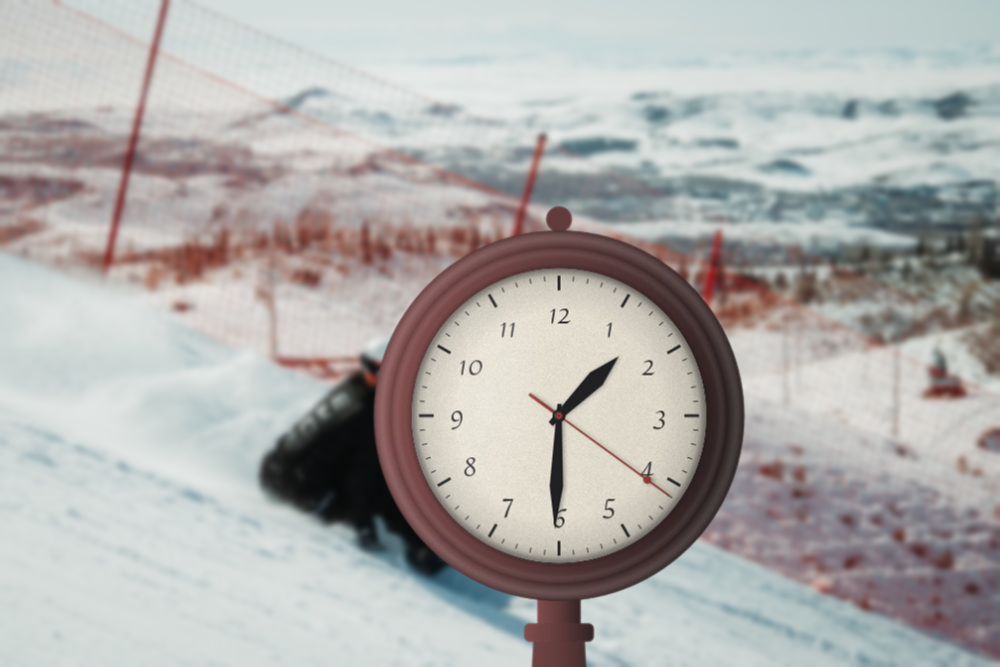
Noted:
**1:30:21**
